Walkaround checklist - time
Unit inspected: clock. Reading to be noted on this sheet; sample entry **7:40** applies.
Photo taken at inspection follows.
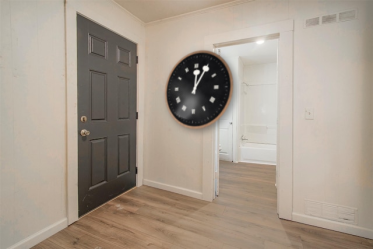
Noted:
**12:05**
